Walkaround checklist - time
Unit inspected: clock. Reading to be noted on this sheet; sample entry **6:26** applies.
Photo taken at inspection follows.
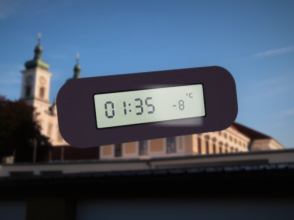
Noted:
**1:35**
